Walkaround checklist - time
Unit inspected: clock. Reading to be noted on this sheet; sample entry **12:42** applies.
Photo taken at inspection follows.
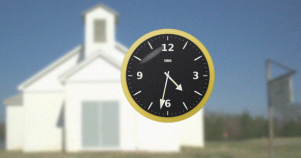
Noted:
**4:32**
